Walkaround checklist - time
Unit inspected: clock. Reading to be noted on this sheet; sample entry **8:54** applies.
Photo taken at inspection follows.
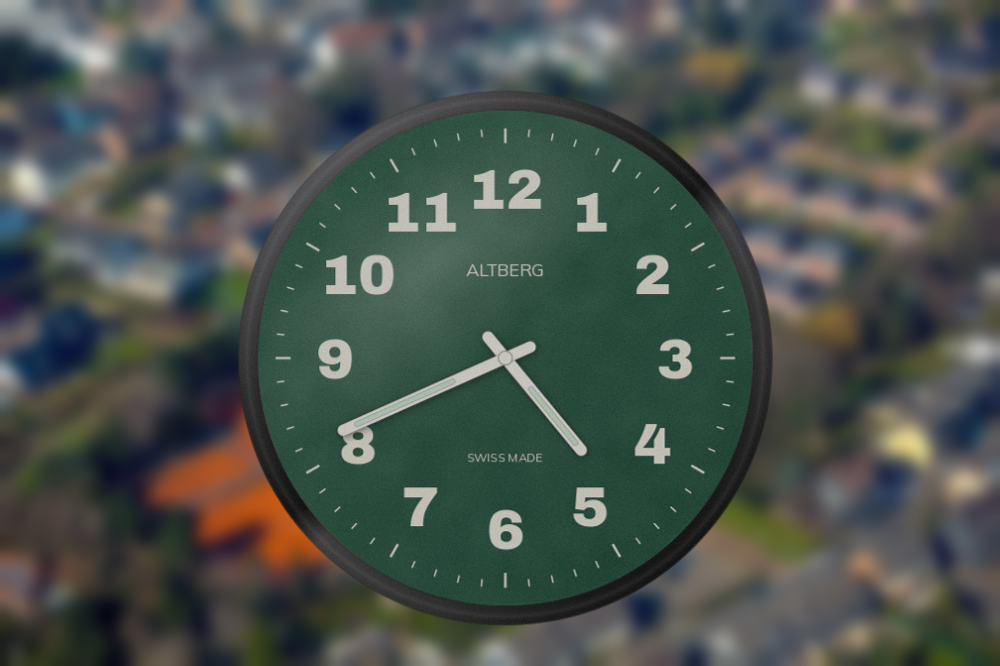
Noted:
**4:41**
